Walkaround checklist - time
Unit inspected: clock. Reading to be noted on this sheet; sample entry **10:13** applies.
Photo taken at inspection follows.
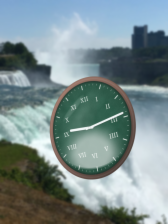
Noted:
**9:14**
